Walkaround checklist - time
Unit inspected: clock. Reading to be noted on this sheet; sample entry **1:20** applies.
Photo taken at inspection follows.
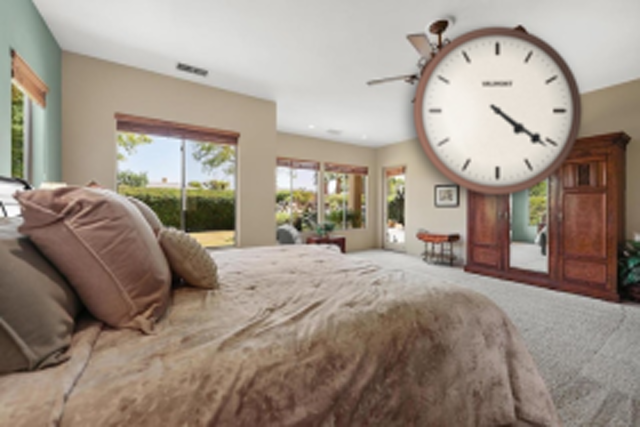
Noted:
**4:21**
